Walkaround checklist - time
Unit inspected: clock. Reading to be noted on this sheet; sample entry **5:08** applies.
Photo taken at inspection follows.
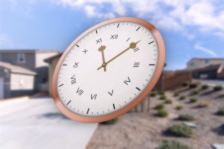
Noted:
**11:08**
